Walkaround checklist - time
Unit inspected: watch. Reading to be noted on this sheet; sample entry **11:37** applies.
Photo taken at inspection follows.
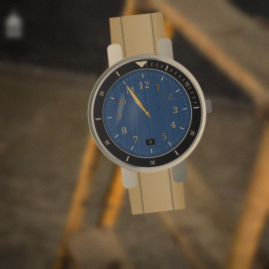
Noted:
**10:55**
